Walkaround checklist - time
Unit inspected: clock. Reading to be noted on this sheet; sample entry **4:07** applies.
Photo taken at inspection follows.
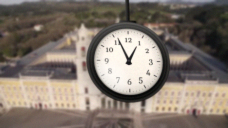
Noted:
**12:56**
